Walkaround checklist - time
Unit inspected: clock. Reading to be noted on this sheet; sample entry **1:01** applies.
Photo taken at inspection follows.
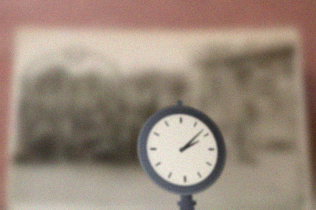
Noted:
**2:08**
